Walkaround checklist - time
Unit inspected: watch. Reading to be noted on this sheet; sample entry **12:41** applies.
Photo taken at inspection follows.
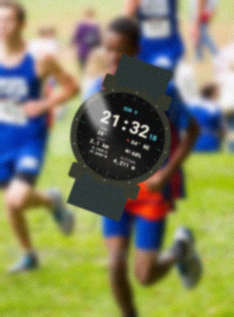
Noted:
**21:32**
